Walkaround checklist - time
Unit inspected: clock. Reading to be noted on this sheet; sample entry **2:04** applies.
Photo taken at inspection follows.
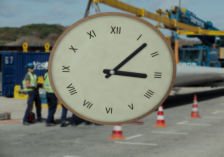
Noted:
**3:07**
